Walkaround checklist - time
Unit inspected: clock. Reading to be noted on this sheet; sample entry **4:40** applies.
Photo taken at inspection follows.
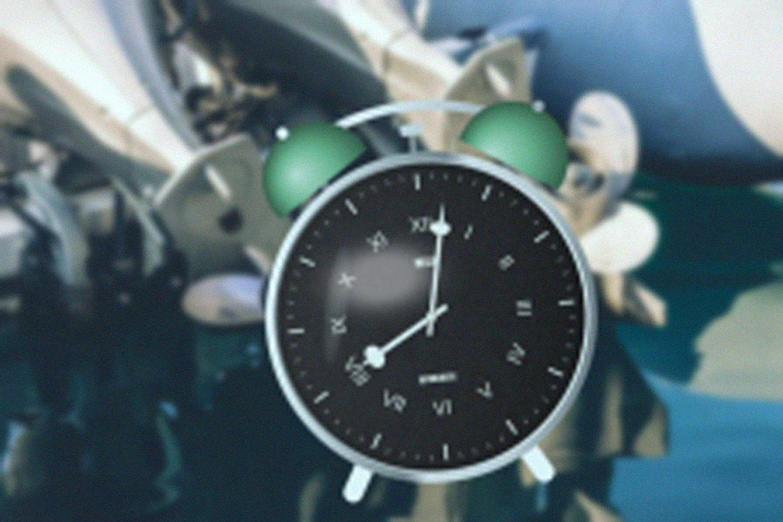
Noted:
**8:02**
